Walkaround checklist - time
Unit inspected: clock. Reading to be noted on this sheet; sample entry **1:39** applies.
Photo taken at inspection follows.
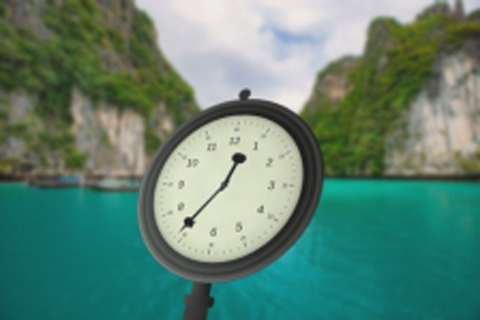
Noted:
**12:36**
